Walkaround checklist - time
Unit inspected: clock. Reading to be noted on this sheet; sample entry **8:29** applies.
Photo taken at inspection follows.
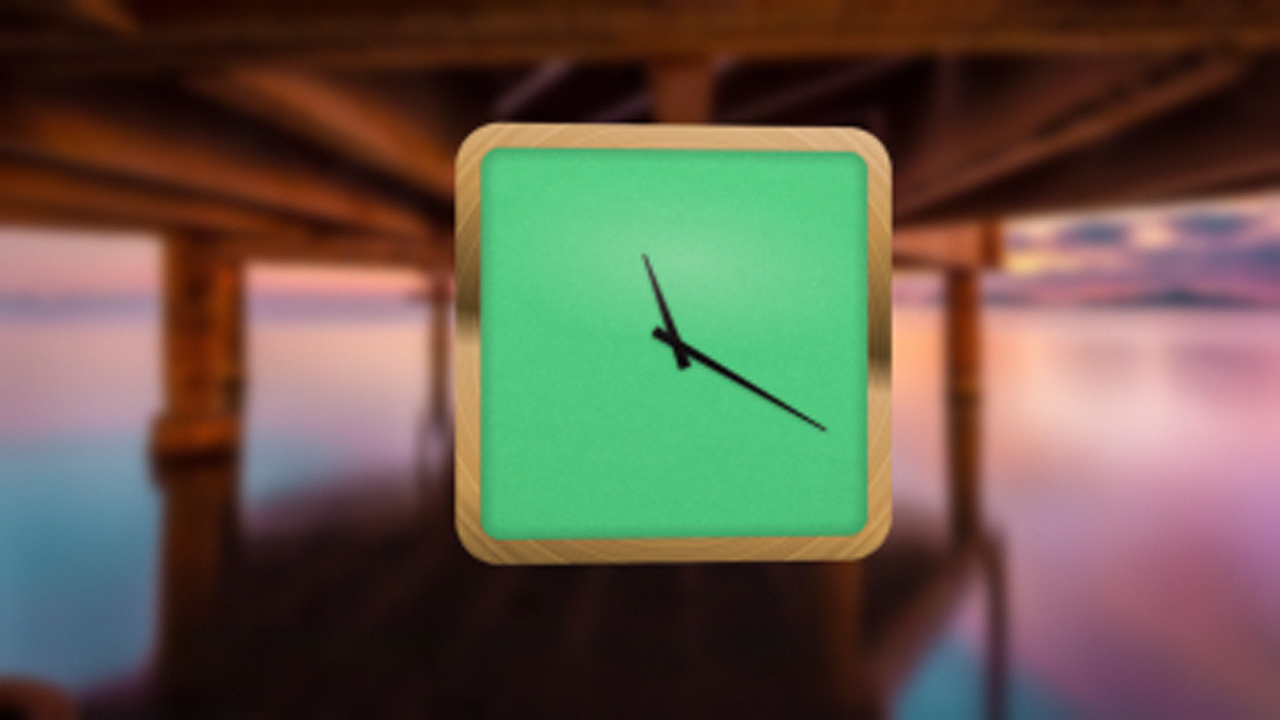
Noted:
**11:20**
